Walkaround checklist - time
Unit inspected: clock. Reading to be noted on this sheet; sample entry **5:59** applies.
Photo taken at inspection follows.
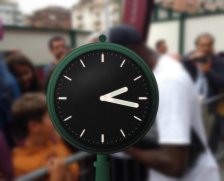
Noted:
**2:17**
